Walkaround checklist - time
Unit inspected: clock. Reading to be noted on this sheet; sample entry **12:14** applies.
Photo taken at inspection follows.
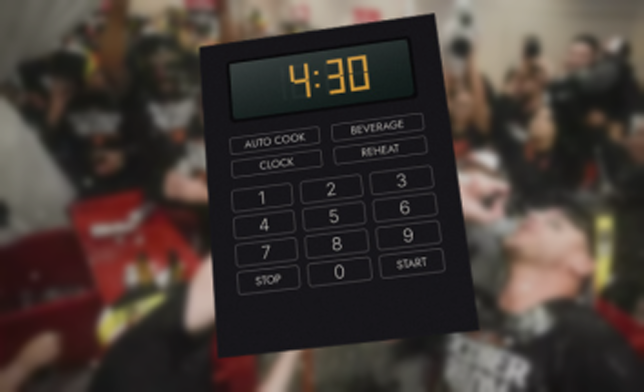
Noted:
**4:30**
